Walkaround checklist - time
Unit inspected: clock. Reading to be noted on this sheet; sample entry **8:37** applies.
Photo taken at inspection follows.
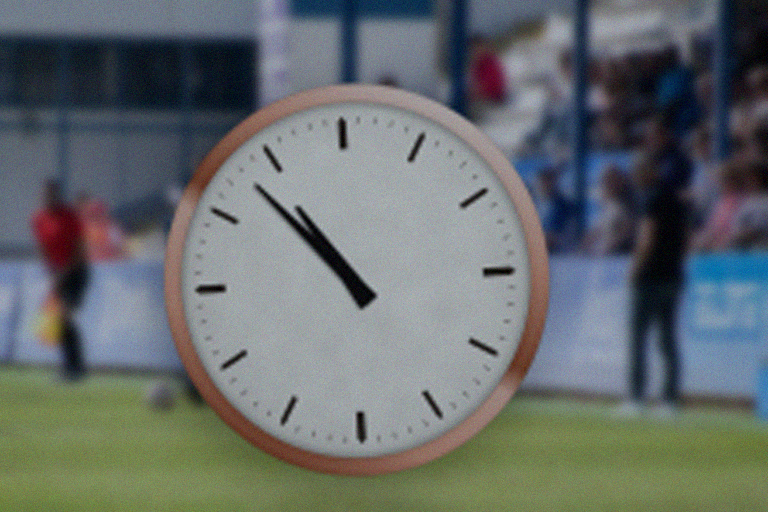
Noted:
**10:53**
